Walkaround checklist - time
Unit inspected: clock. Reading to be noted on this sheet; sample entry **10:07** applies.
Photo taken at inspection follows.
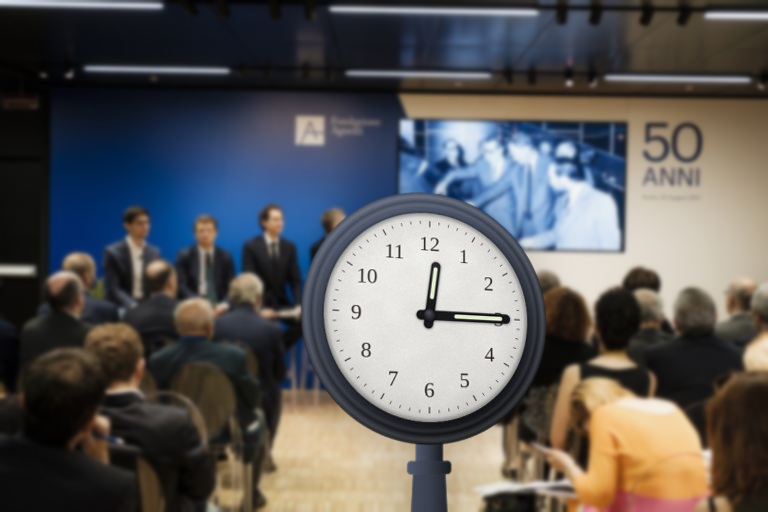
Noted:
**12:15**
